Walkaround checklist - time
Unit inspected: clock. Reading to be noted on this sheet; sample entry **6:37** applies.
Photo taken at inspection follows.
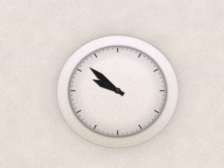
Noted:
**9:52**
